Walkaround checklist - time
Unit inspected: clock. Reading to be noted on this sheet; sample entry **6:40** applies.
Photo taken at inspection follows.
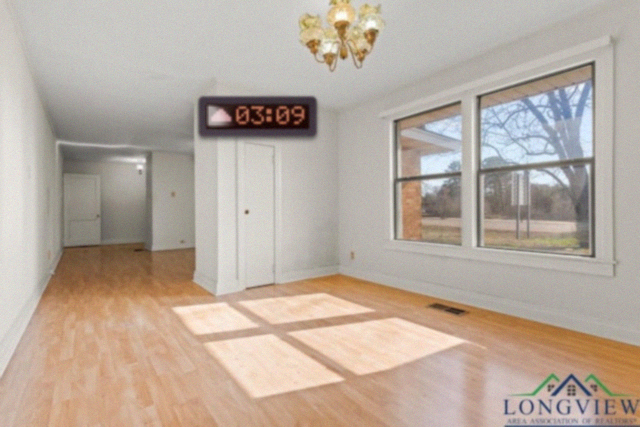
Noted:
**3:09**
